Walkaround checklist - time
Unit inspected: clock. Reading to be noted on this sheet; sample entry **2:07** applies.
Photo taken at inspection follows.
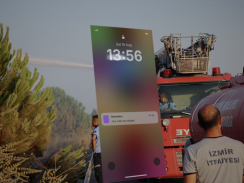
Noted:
**13:56**
